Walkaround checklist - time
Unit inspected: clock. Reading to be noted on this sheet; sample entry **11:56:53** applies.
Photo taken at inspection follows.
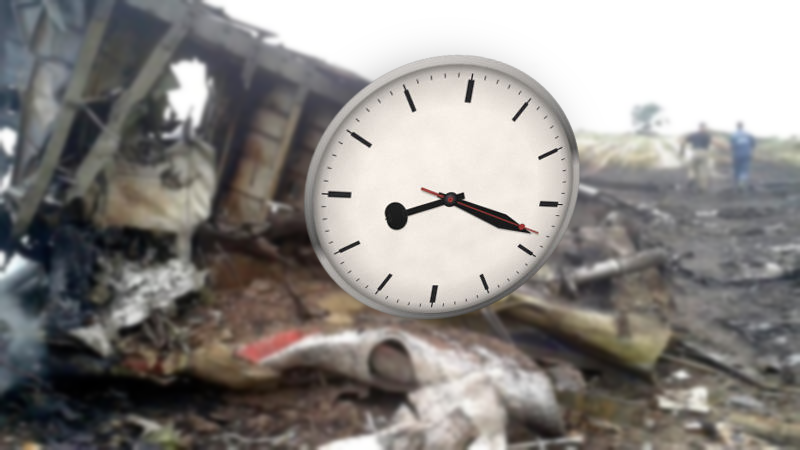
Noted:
**8:18:18**
